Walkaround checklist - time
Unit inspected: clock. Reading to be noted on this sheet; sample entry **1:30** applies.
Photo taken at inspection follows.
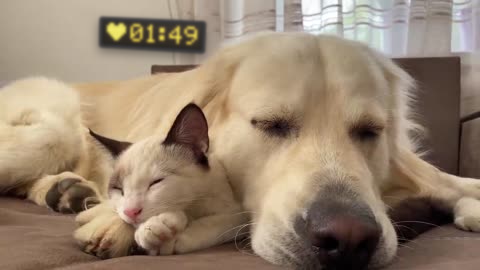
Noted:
**1:49**
